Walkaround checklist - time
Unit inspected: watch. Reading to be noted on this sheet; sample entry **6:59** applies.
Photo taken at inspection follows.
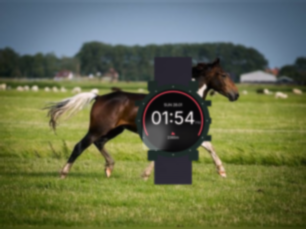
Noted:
**1:54**
